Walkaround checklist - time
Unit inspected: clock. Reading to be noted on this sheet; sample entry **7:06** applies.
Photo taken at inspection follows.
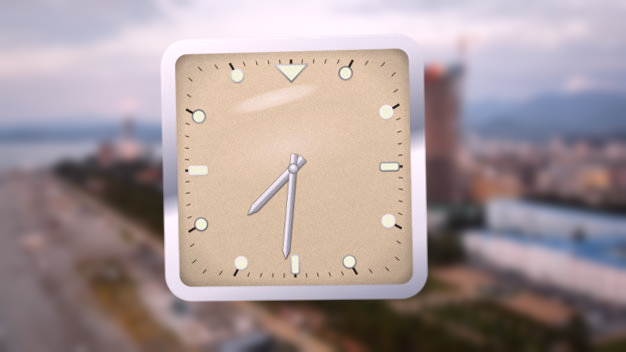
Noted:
**7:31**
